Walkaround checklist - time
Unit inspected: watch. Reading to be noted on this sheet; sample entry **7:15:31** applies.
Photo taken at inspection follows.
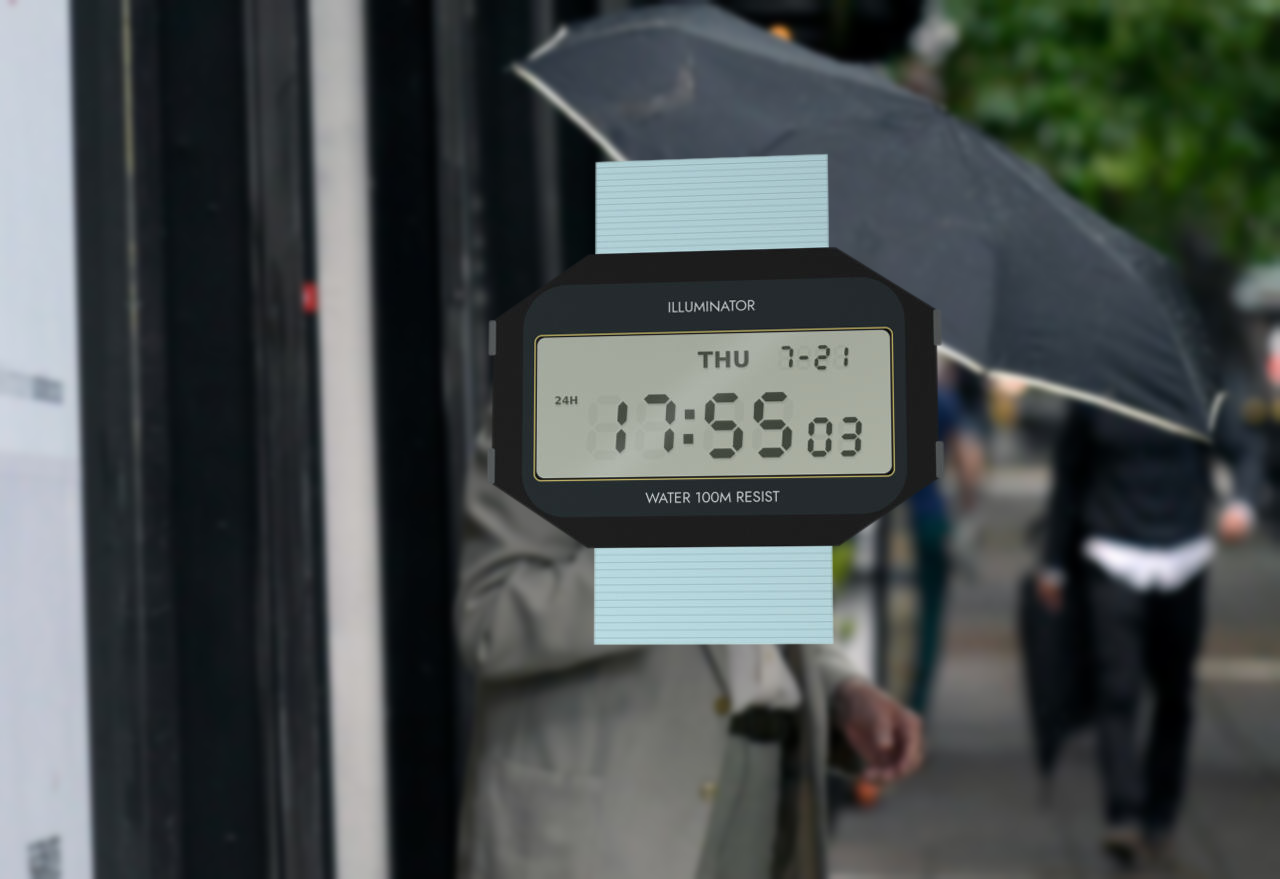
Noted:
**17:55:03**
